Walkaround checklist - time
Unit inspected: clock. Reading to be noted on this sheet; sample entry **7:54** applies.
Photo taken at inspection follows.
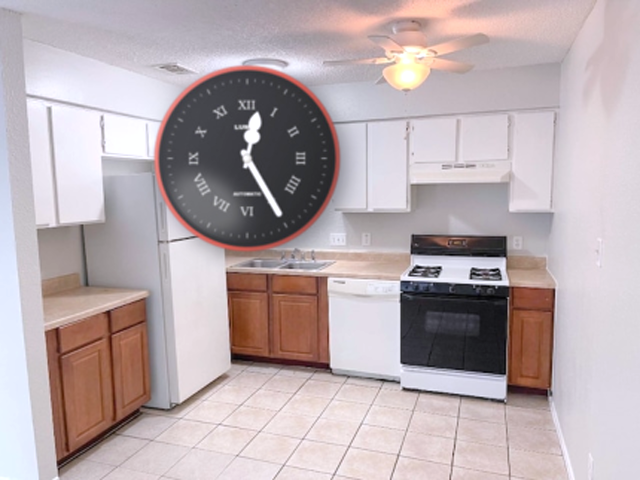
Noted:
**12:25**
